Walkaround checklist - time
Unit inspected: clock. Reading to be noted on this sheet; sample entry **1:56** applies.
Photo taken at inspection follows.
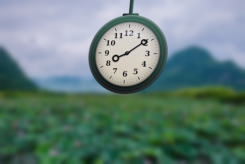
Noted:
**8:09**
